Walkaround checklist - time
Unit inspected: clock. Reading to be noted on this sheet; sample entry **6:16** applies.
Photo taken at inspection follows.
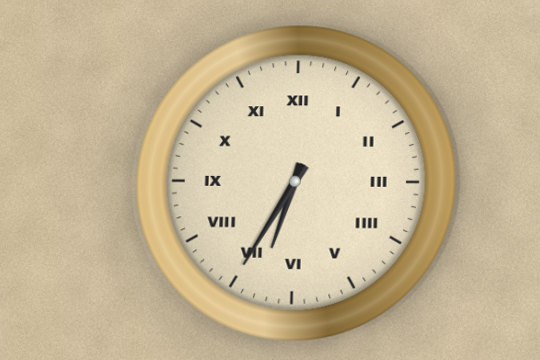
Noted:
**6:35**
